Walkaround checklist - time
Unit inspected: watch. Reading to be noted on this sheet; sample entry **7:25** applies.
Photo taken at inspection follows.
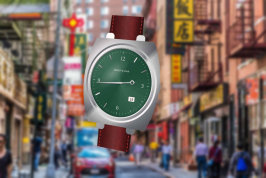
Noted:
**2:44**
